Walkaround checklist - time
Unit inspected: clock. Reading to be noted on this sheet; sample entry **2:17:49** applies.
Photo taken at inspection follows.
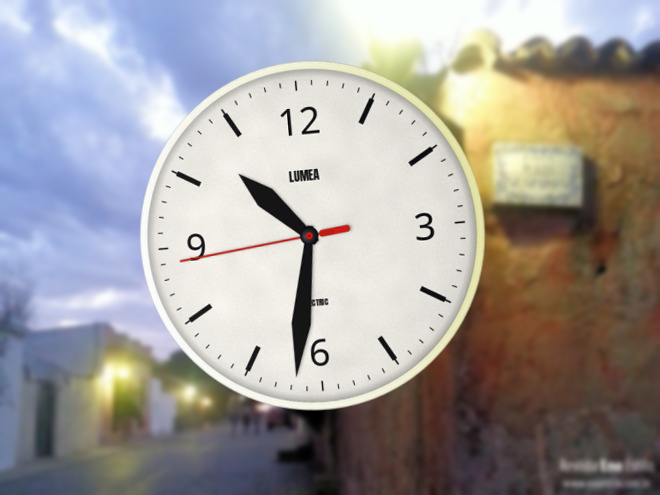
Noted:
**10:31:44**
